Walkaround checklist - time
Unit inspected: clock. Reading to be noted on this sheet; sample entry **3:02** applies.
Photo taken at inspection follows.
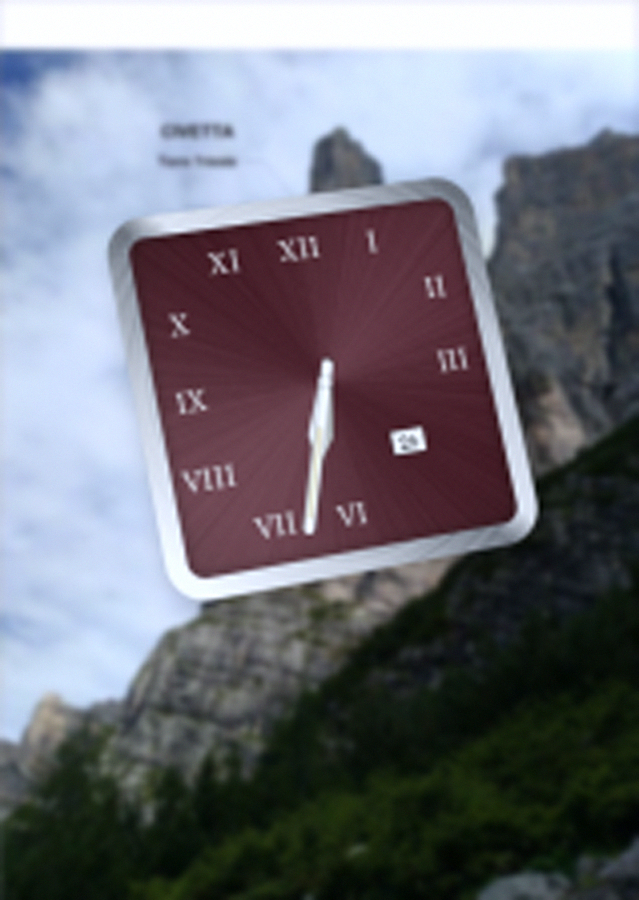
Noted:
**6:33**
